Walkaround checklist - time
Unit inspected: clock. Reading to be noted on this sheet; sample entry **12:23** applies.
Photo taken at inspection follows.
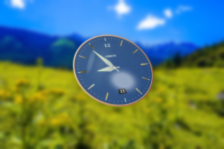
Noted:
**8:54**
